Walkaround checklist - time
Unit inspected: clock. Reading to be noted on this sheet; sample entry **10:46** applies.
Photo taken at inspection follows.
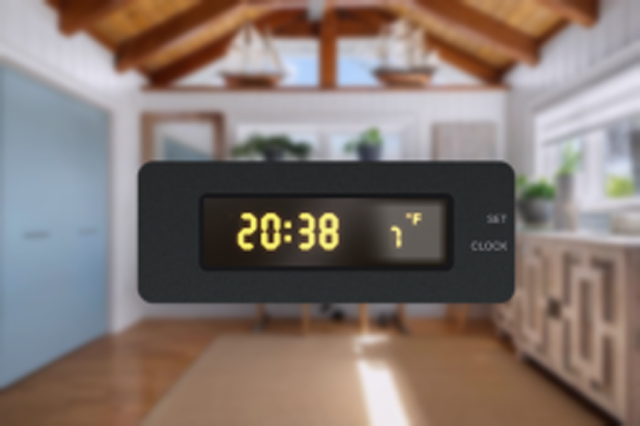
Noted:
**20:38**
